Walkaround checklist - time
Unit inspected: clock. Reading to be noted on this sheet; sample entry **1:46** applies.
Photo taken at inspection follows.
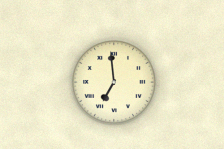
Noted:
**6:59**
